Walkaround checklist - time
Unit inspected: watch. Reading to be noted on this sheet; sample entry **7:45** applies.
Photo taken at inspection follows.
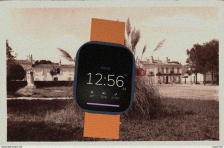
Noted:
**12:56**
